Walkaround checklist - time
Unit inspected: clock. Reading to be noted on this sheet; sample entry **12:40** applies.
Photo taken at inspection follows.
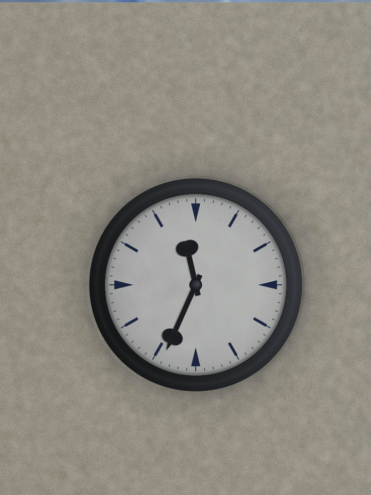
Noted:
**11:34**
